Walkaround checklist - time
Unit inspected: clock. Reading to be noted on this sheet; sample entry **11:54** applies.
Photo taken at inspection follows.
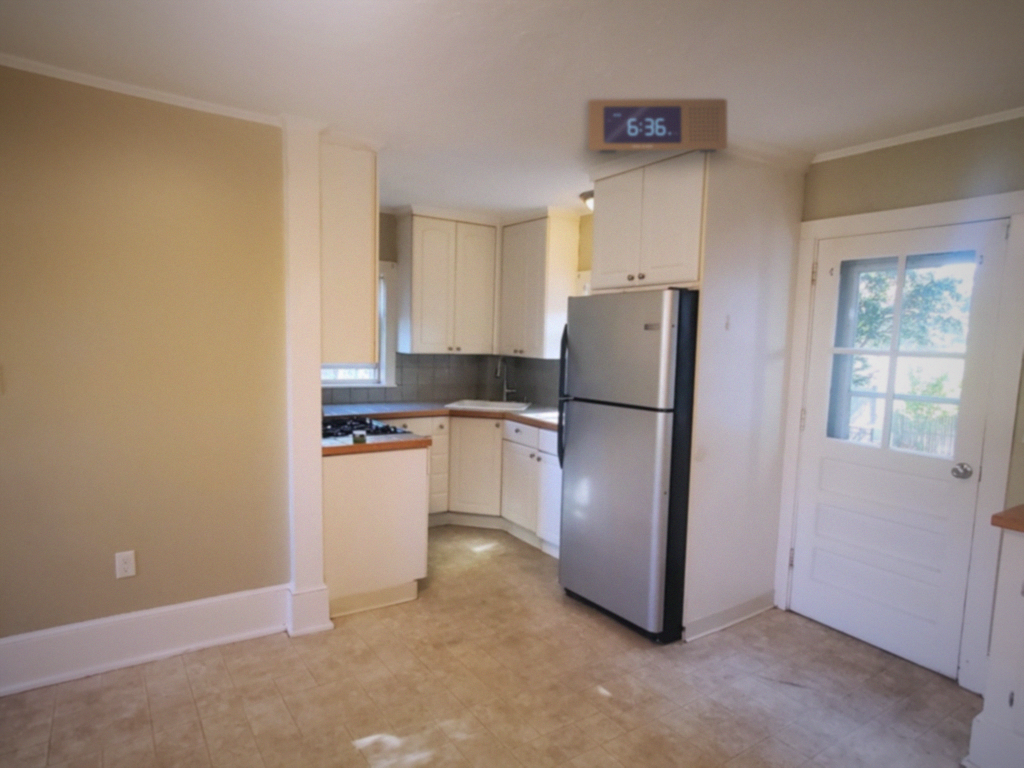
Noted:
**6:36**
